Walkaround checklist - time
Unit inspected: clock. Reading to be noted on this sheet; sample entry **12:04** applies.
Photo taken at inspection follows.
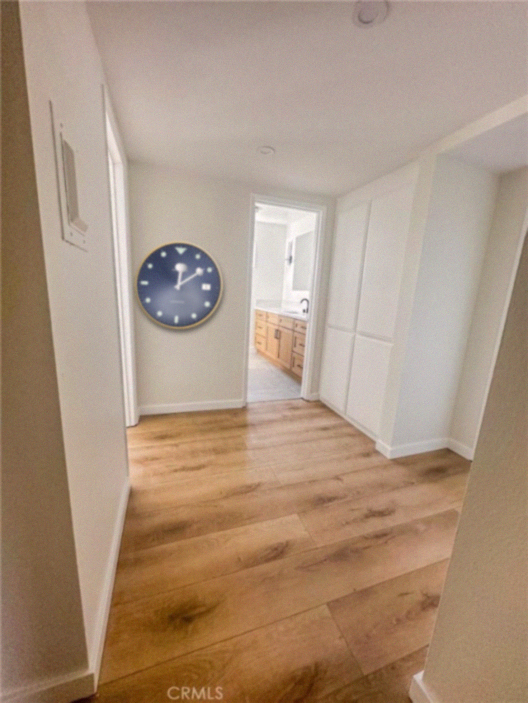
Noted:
**12:09**
